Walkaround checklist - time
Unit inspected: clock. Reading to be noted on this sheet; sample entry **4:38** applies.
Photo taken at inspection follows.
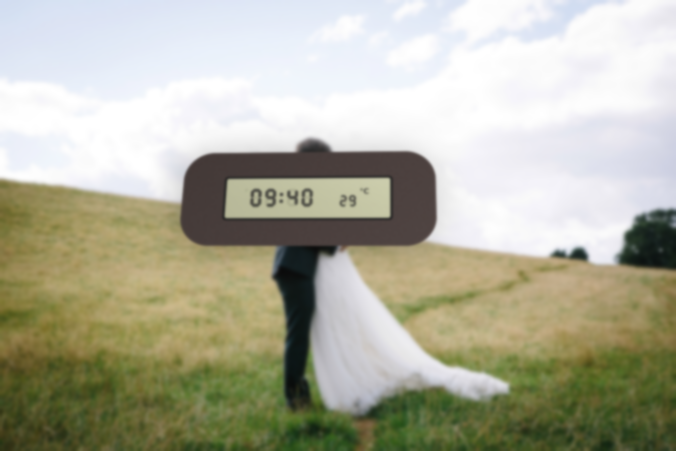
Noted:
**9:40**
